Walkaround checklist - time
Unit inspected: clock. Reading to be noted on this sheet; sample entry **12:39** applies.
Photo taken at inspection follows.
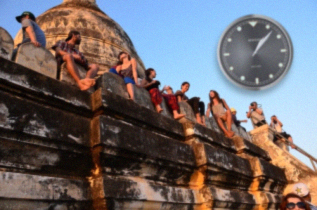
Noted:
**1:07**
